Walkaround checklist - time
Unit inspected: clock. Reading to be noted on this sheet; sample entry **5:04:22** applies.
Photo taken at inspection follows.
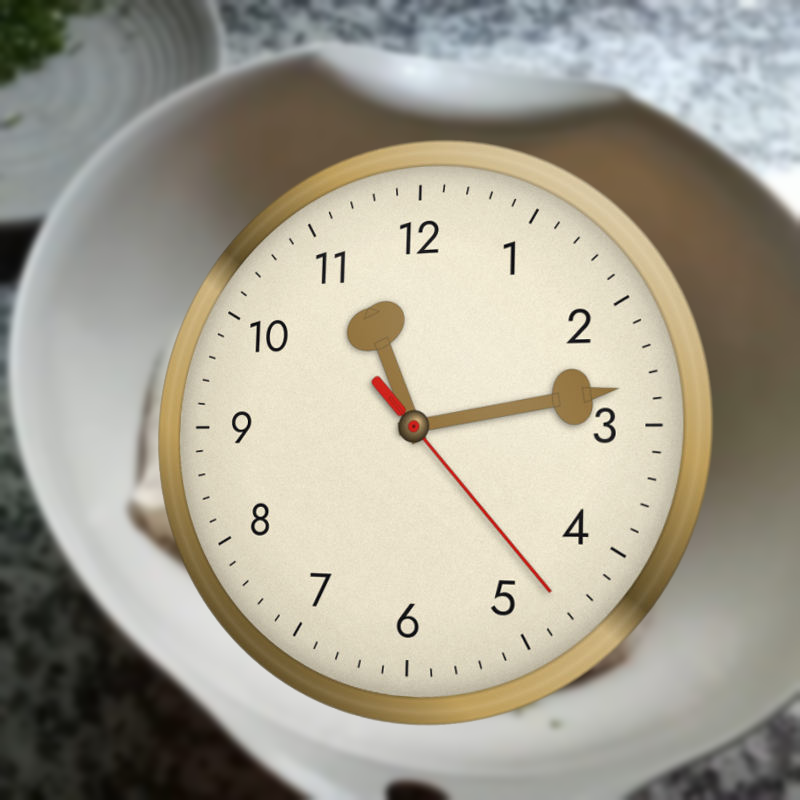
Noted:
**11:13:23**
